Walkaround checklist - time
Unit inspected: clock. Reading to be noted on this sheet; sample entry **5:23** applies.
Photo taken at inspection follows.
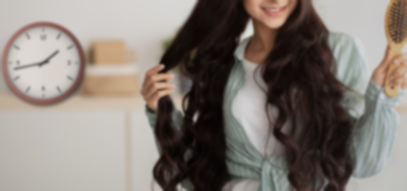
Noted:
**1:43**
